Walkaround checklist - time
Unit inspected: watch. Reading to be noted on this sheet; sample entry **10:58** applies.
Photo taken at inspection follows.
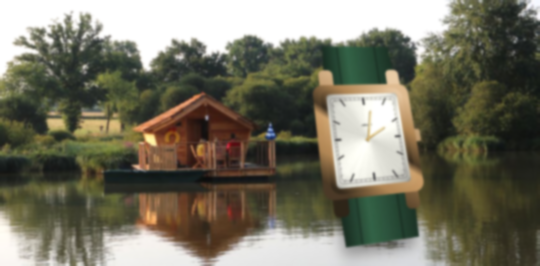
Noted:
**2:02**
